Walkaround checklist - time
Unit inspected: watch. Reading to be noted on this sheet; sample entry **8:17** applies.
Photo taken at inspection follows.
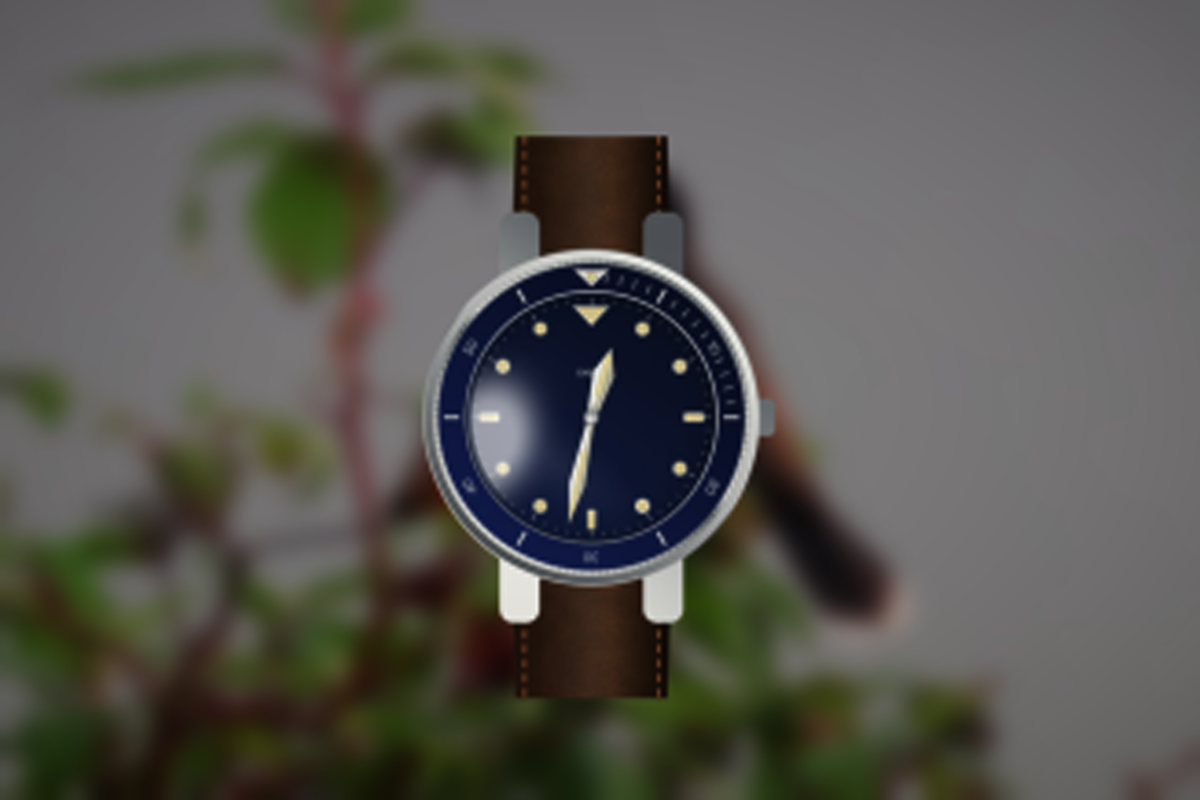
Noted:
**12:32**
